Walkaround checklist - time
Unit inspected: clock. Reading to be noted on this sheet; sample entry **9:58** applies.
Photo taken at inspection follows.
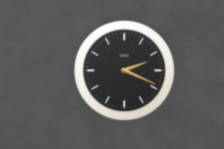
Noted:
**2:19**
